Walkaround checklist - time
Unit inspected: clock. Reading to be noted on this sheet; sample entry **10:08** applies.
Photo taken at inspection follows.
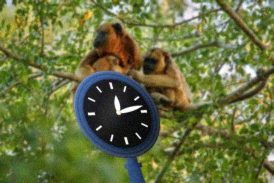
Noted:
**12:13**
